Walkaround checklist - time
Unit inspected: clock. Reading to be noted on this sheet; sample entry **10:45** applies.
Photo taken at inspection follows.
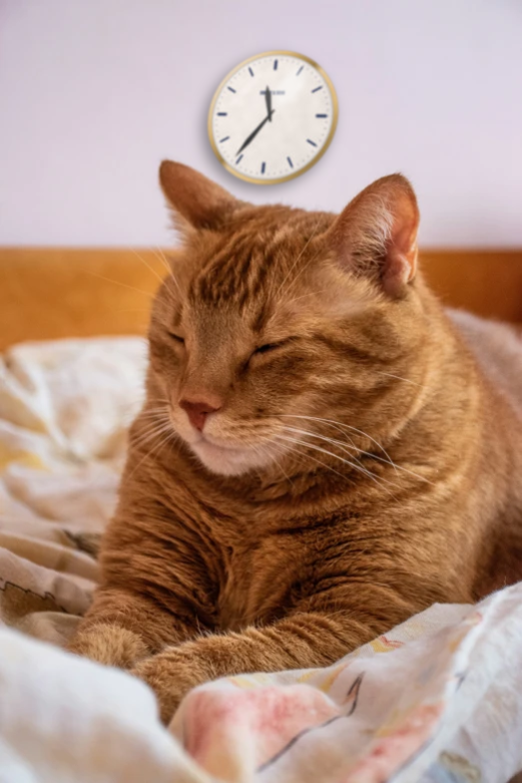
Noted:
**11:36**
